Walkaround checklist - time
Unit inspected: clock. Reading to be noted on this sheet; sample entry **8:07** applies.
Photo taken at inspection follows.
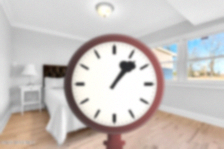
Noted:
**1:07**
